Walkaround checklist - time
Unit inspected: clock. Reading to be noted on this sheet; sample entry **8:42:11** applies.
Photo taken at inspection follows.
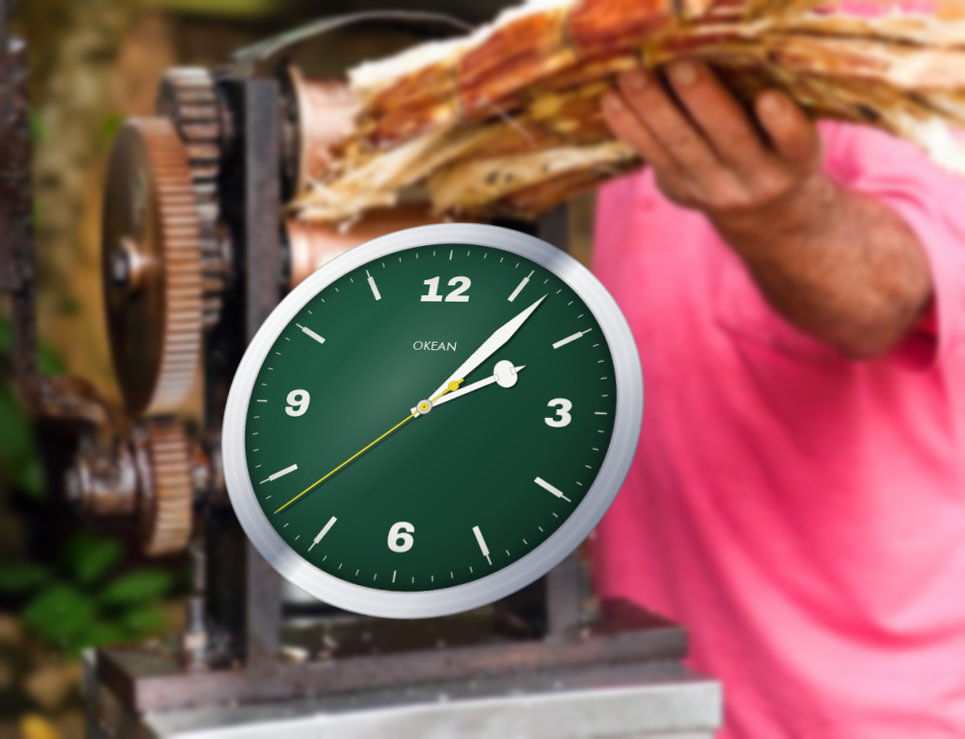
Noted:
**2:06:38**
